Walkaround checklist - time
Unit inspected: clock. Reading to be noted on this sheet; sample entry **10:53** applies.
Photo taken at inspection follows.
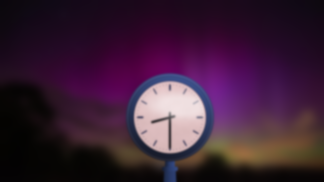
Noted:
**8:30**
